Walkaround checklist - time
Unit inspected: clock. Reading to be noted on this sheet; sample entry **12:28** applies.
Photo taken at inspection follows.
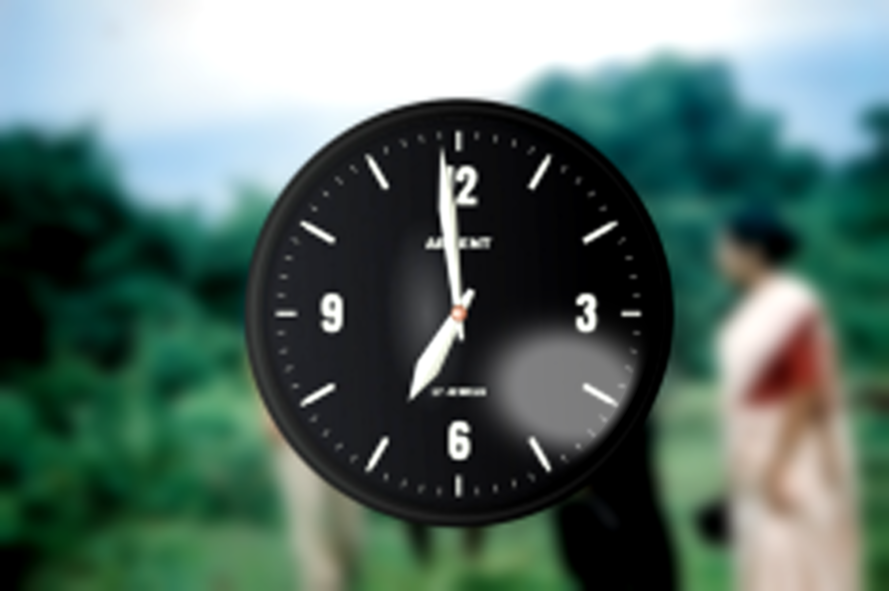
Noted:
**6:59**
